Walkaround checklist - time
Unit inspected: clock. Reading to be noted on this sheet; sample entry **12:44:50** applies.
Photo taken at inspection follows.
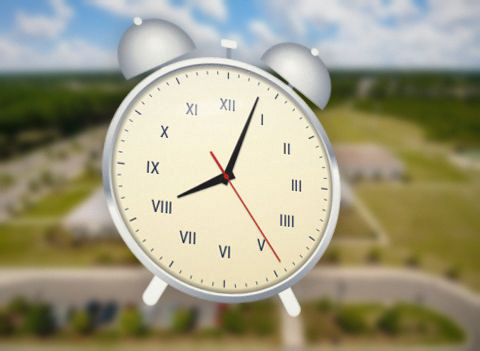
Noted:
**8:03:24**
